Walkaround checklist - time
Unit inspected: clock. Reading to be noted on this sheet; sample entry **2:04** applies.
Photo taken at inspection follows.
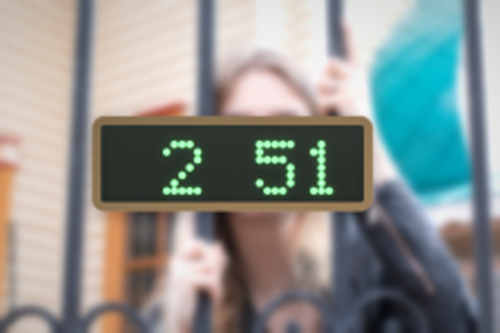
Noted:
**2:51**
